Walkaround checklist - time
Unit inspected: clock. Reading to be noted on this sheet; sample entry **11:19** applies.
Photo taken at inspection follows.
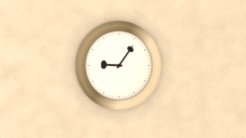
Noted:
**9:06**
